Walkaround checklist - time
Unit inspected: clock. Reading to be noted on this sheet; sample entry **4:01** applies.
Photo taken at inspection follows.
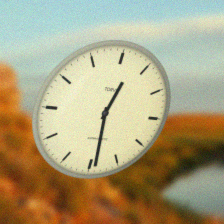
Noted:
**12:29**
